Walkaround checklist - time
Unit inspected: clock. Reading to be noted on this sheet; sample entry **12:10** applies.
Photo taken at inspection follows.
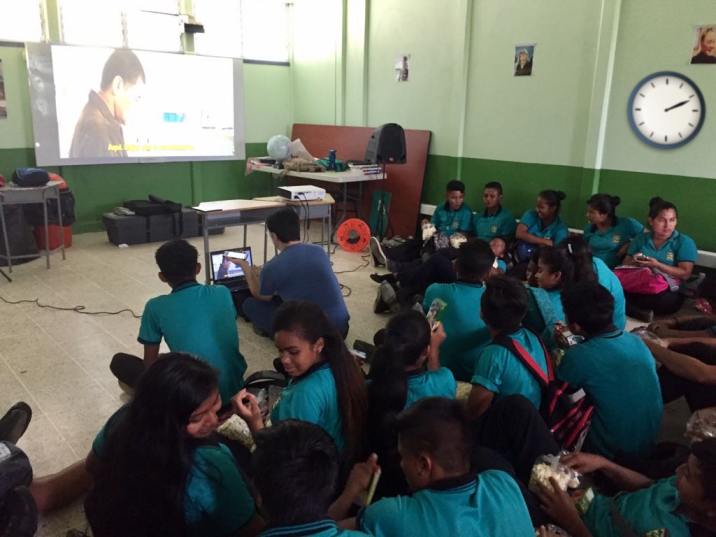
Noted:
**2:11**
